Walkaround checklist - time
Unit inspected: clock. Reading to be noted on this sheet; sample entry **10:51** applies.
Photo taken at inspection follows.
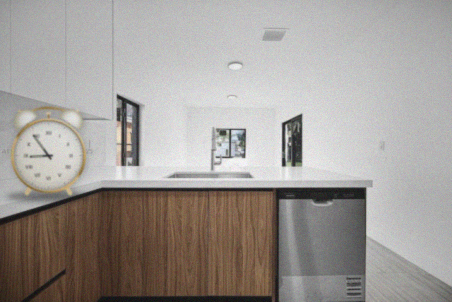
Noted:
**8:54**
